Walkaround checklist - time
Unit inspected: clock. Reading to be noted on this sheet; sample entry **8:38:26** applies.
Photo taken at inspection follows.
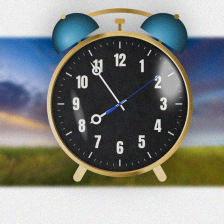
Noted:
**7:54:09**
